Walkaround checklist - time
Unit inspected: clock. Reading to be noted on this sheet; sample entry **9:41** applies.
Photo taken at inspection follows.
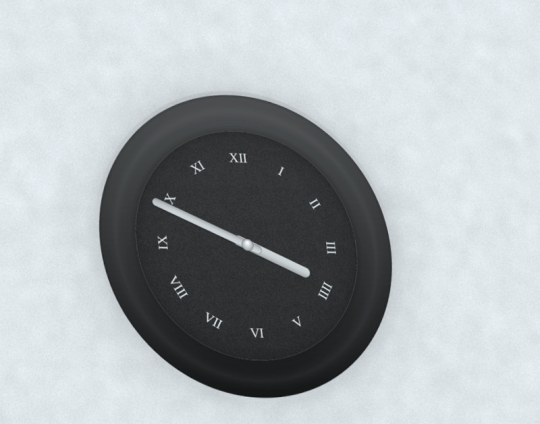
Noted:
**3:49**
